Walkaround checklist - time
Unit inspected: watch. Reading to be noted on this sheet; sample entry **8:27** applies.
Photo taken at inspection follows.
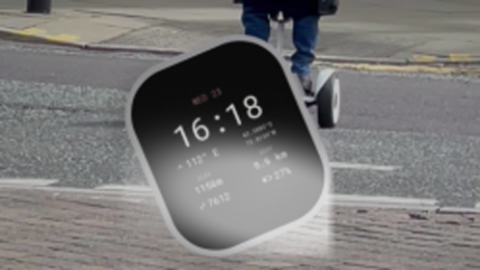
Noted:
**16:18**
